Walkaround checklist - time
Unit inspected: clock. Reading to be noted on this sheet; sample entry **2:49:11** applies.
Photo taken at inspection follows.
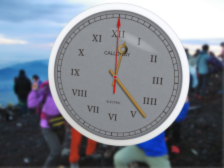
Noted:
**12:23:00**
